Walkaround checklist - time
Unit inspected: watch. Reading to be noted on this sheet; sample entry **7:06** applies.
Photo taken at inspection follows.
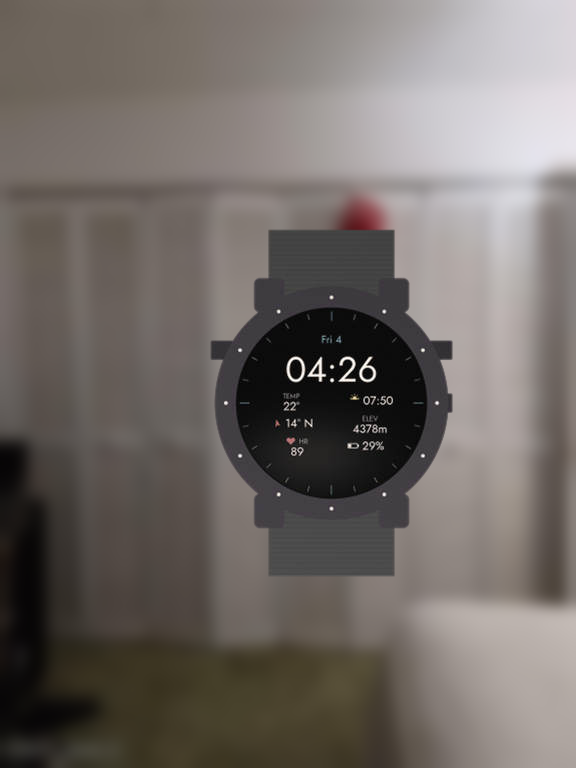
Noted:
**4:26**
